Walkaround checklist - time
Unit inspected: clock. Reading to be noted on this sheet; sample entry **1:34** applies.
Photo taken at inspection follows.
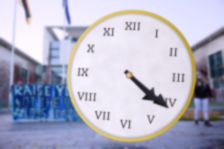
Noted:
**4:21**
